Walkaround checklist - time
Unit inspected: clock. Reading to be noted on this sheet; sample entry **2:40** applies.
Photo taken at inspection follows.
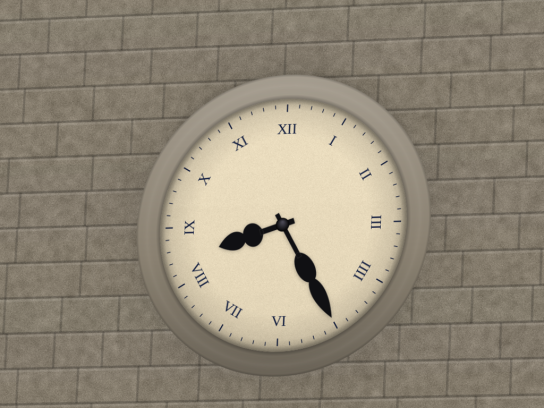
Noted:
**8:25**
